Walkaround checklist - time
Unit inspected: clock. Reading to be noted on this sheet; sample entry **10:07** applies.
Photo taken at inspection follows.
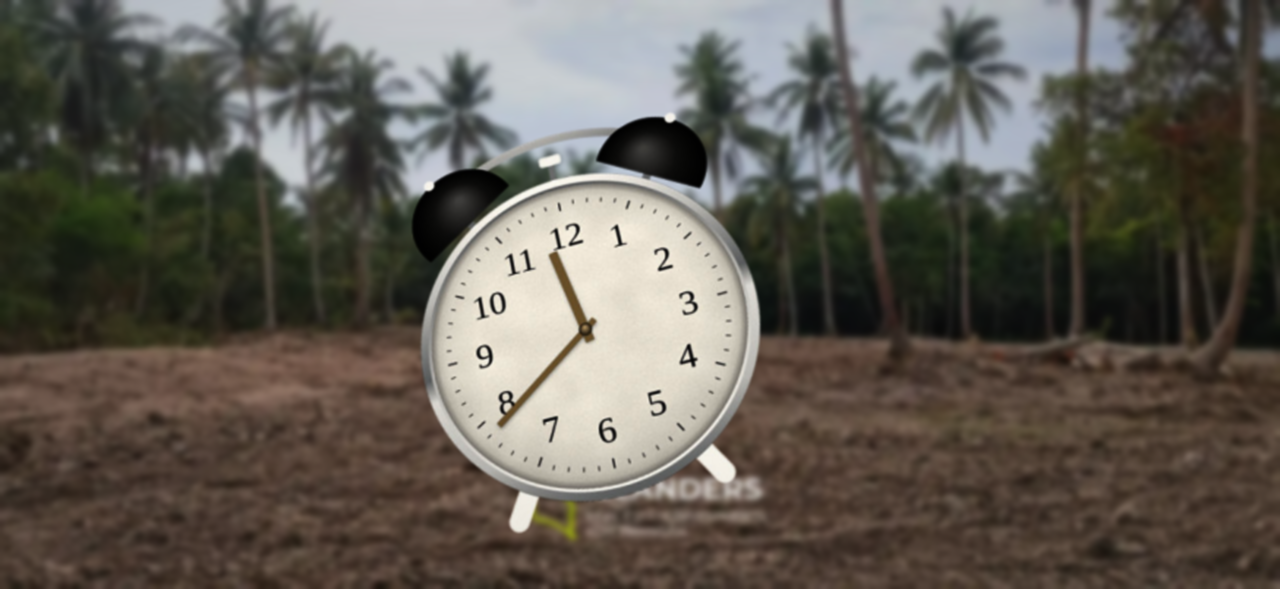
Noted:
**11:39**
